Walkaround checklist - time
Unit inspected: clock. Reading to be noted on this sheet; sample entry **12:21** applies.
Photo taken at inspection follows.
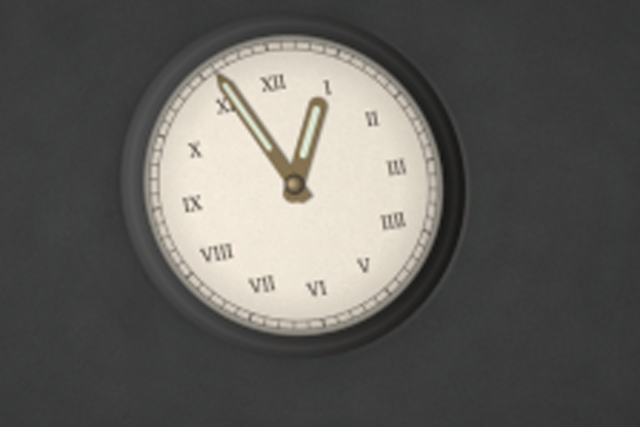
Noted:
**12:56**
